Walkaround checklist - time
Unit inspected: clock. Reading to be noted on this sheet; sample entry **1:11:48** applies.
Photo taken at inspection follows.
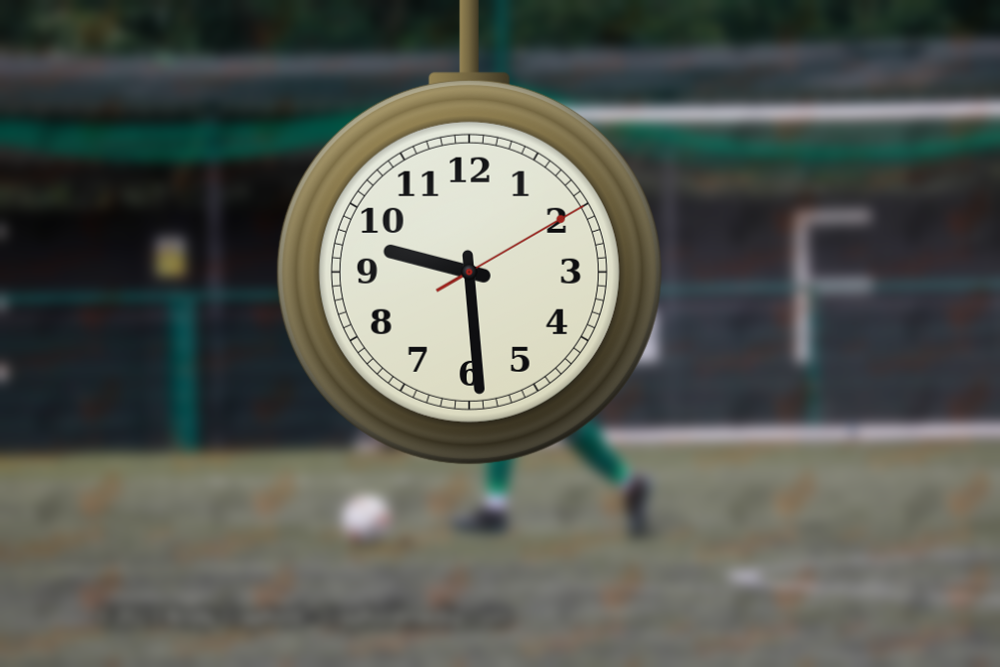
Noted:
**9:29:10**
